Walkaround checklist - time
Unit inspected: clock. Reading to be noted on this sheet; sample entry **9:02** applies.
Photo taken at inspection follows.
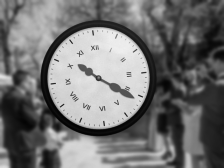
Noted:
**10:21**
